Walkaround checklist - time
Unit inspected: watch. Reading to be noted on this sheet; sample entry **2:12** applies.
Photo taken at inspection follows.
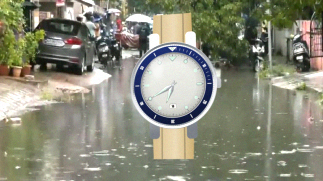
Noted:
**6:40**
